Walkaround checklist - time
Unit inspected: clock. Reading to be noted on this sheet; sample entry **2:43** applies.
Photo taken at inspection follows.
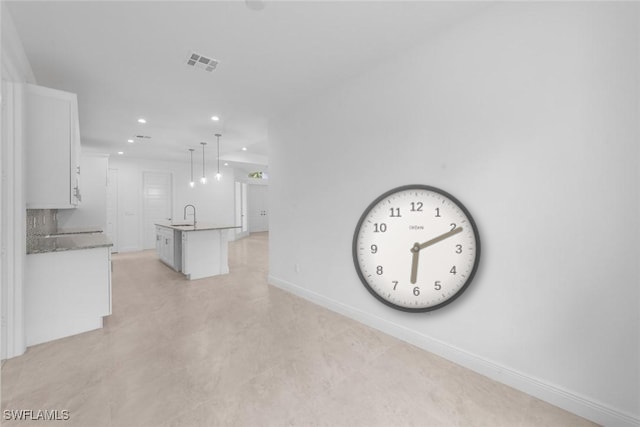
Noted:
**6:11**
